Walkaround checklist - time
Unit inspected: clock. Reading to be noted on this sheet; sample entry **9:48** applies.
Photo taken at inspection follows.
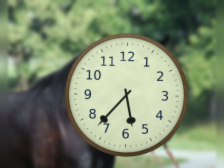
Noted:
**5:37**
